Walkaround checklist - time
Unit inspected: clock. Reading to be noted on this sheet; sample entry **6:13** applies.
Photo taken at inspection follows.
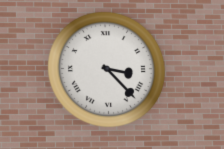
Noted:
**3:23**
